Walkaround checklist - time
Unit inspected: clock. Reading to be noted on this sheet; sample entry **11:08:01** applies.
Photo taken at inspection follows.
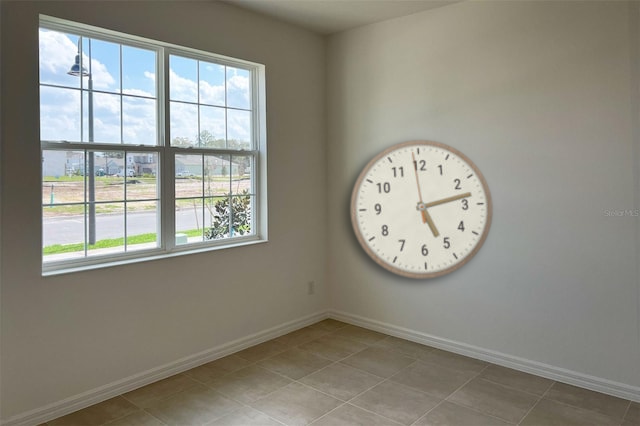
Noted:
**5:12:59**
